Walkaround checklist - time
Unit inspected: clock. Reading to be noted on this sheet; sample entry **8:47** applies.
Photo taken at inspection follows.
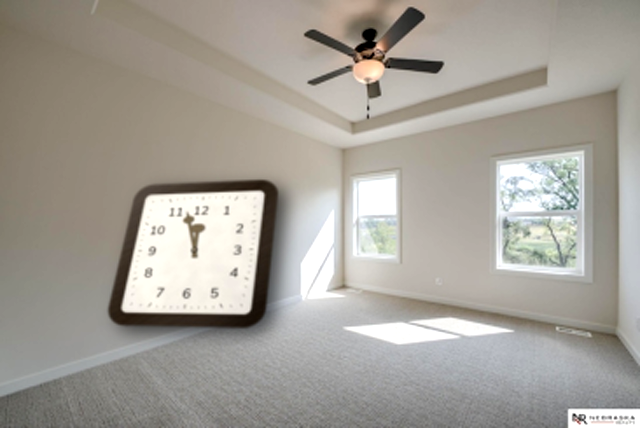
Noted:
**11:57**
